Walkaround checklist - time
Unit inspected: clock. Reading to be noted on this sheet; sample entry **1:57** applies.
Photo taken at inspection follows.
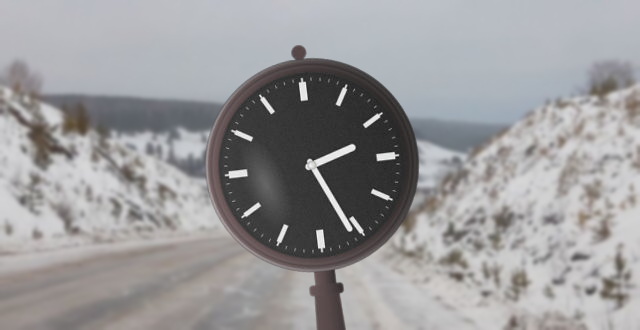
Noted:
**2:26**
